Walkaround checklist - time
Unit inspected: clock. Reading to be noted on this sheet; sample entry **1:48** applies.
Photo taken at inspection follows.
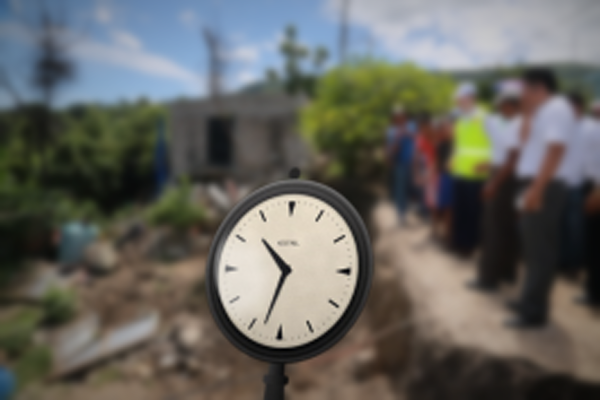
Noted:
**10:33**
